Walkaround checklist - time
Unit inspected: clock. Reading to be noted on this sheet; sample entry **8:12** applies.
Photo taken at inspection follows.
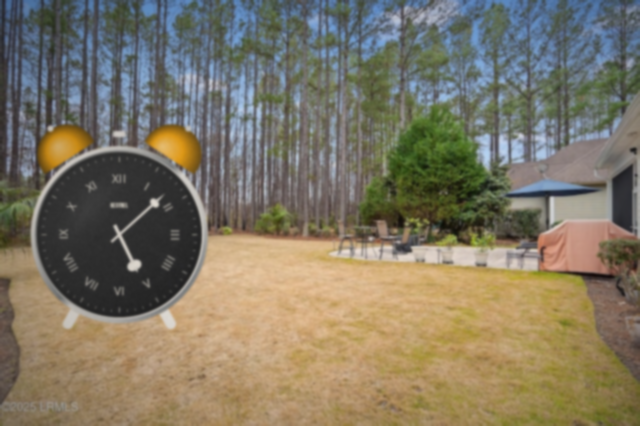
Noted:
**5:08**
